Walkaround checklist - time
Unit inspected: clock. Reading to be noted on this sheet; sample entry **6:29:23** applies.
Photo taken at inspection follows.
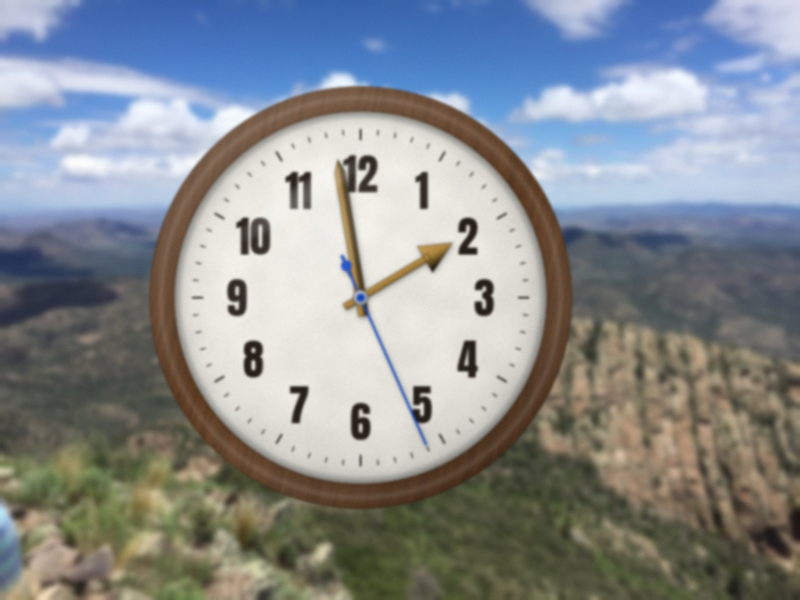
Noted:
**1:58:26**
